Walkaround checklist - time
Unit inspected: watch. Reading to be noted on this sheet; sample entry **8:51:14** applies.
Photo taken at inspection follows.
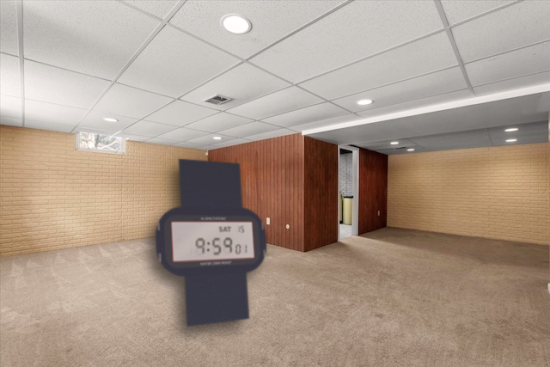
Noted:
**9:59:01**
